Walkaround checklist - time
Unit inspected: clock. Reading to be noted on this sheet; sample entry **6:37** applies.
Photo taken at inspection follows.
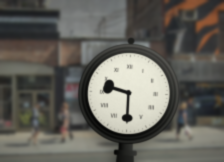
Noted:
**9:30**
